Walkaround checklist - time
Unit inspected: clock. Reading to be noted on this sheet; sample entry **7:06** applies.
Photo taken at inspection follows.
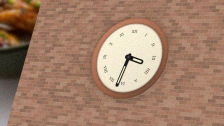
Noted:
**3:32**
